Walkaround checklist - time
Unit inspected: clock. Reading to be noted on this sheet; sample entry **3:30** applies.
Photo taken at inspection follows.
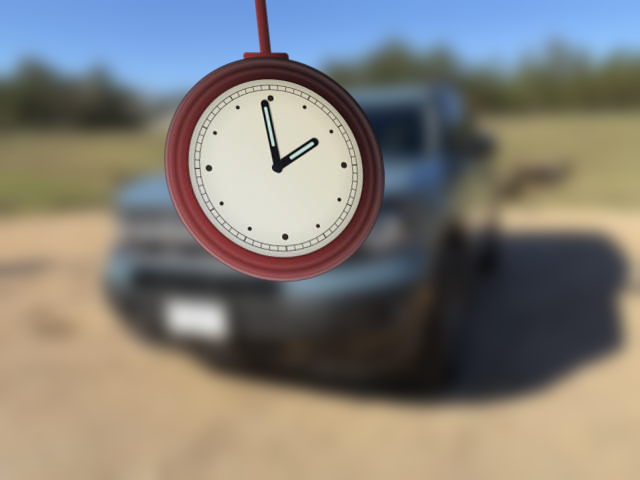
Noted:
**1:59**
